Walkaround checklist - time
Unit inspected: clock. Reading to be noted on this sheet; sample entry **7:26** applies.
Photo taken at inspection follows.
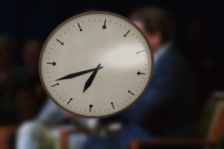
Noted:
**6:41**
